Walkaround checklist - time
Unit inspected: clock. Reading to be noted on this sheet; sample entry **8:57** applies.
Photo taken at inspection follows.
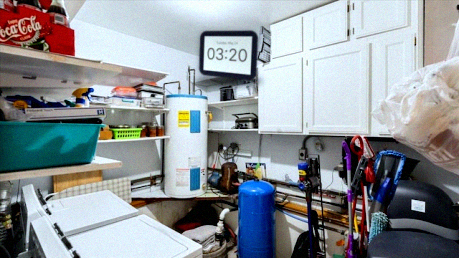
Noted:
**3:20**
